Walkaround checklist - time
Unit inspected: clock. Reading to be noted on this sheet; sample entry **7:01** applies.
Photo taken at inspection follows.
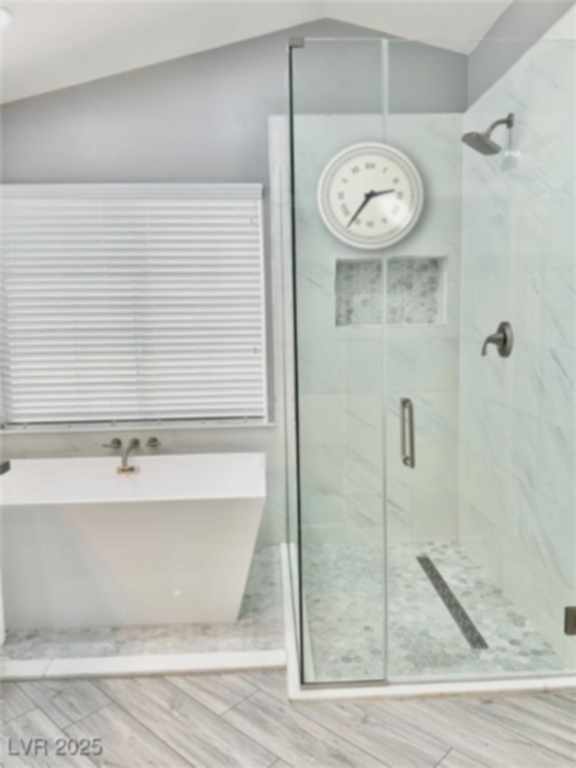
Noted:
**2:36**
